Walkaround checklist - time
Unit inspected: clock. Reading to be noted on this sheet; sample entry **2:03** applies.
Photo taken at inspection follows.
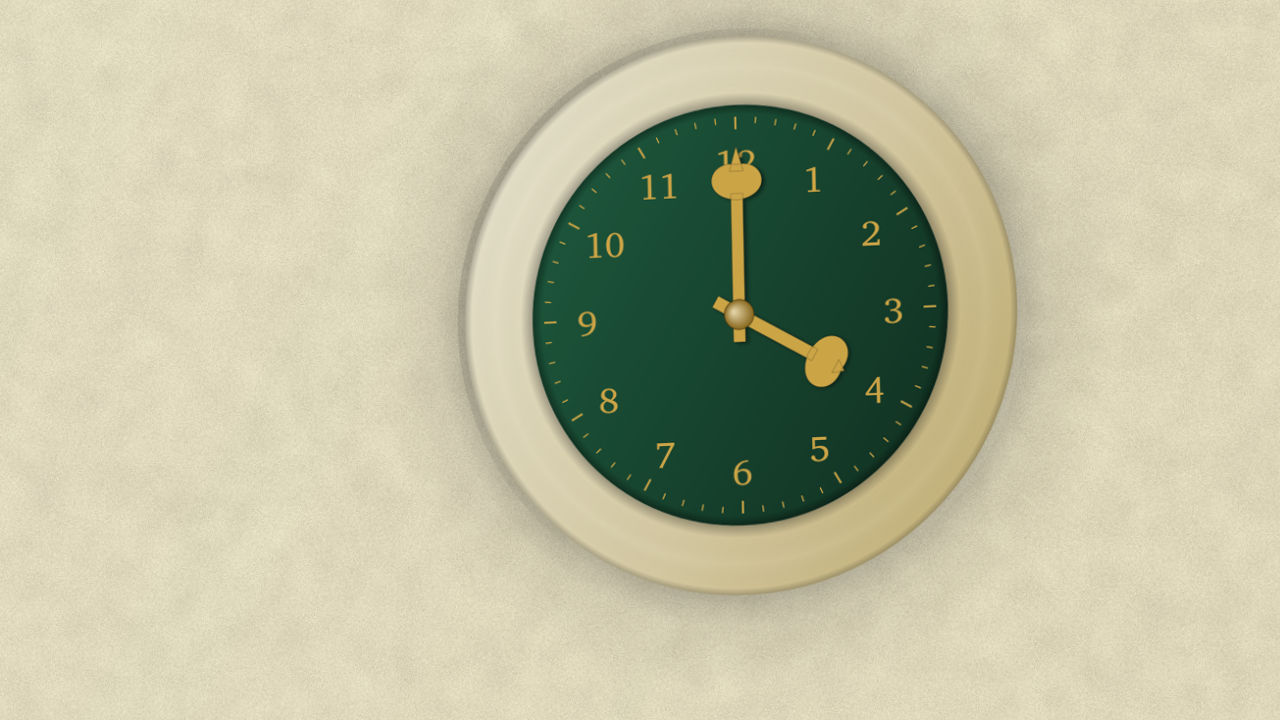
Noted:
**4:00**
